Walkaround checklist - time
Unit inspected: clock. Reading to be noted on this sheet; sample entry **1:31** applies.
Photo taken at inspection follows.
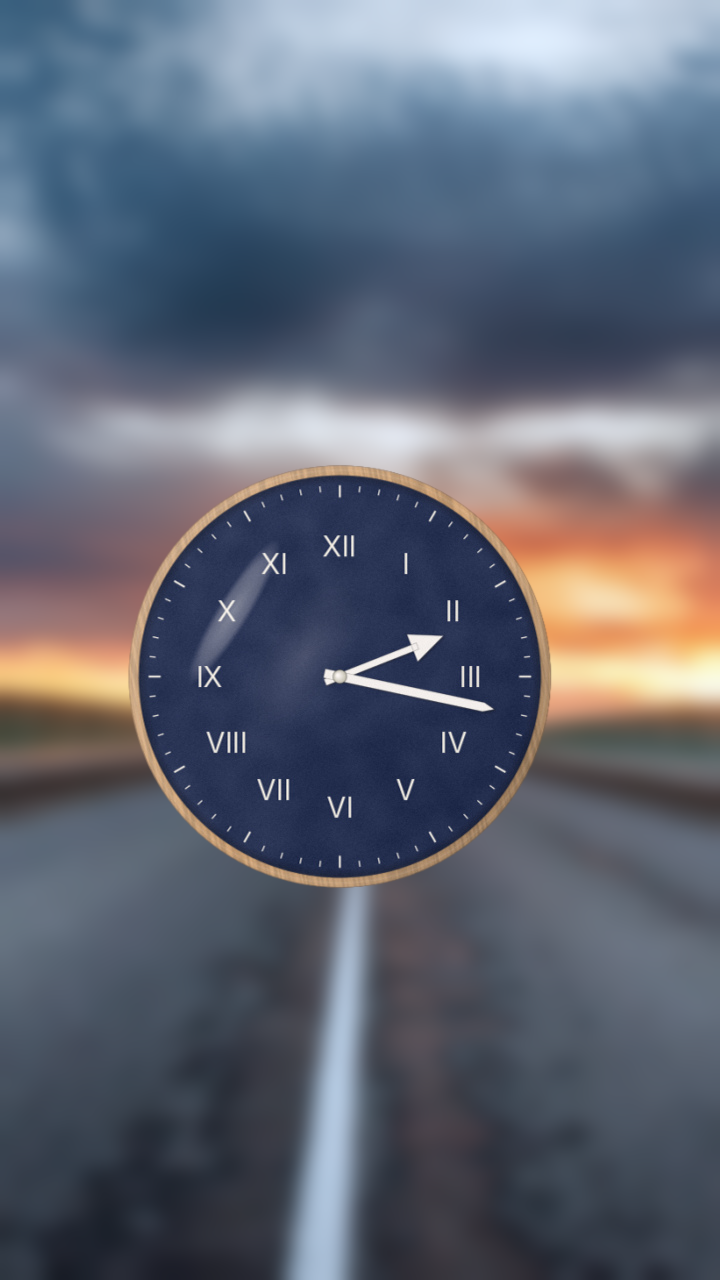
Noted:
**2:17**
